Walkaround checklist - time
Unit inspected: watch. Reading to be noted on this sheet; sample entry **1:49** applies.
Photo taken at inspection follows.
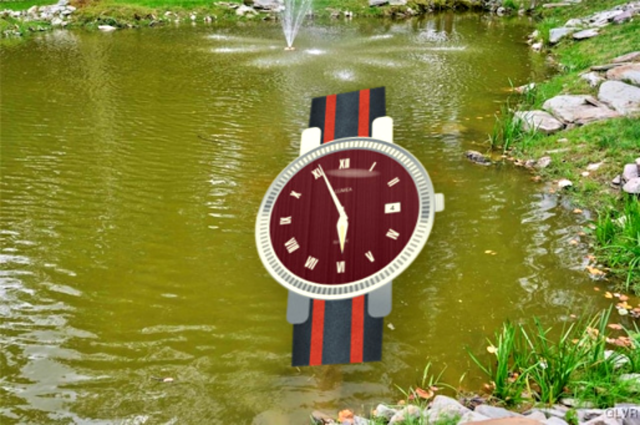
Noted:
**5:56**
